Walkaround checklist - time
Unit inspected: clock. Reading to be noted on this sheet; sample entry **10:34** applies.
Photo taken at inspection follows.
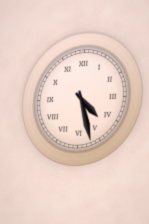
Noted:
**4:27**
